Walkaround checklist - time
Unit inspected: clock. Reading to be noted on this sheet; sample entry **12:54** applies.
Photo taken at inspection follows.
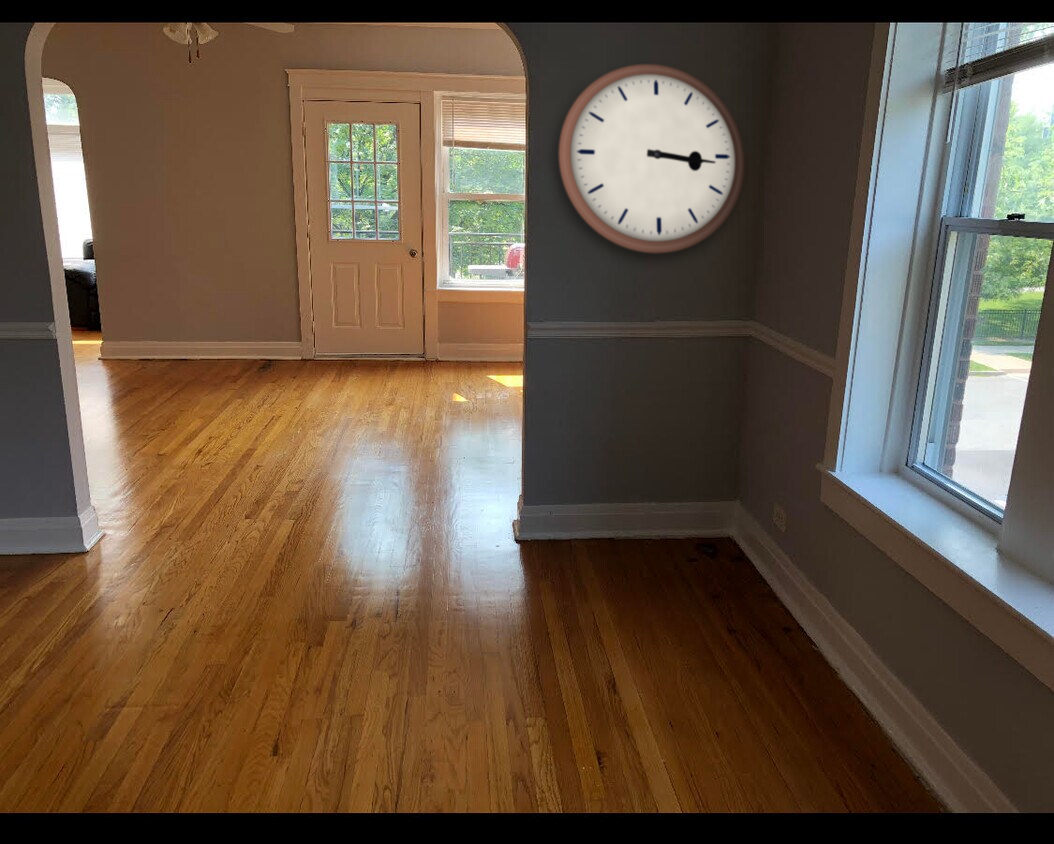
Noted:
**3:16**
